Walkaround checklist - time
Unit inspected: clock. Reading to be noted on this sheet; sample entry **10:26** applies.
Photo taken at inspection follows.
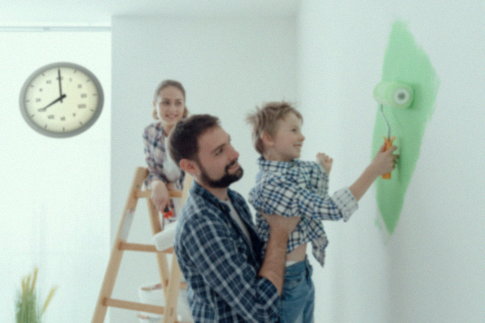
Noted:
**8:00**
